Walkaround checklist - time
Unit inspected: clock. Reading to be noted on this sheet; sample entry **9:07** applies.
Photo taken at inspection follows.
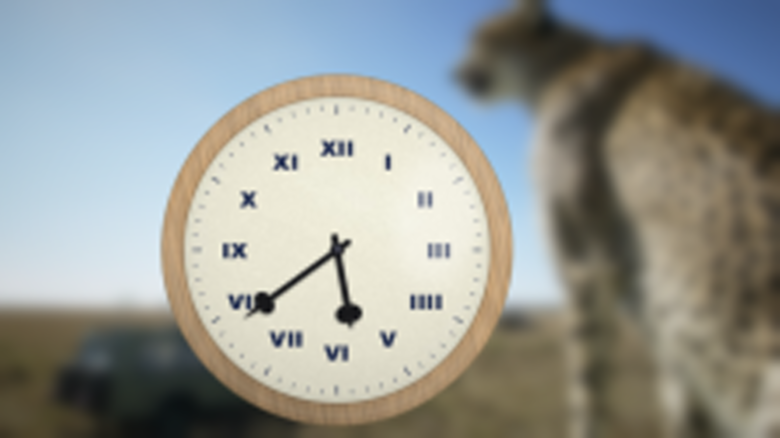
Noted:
**5:39**
